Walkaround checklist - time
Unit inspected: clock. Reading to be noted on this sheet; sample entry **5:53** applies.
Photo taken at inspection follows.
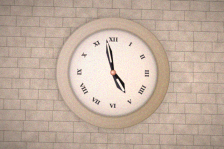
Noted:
**4:58**
